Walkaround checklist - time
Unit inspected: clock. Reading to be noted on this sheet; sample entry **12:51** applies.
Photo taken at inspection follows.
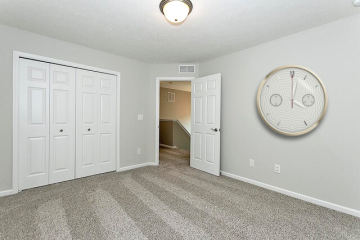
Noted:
**4:02**
